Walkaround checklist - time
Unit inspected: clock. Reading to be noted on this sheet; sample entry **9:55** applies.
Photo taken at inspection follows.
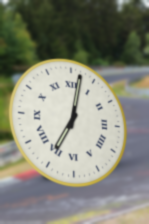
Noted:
**7:02**
